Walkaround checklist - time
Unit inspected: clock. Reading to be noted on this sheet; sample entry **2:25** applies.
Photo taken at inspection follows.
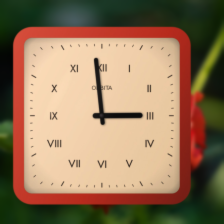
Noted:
**2:59**
